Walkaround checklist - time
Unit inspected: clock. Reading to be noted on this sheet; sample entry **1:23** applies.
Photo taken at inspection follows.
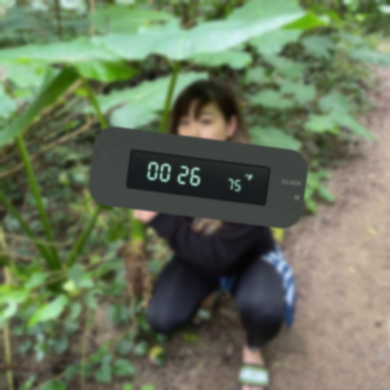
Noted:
**0:26**
